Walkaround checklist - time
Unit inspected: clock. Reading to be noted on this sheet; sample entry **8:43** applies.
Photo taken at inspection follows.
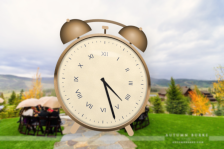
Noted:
**4:27**
